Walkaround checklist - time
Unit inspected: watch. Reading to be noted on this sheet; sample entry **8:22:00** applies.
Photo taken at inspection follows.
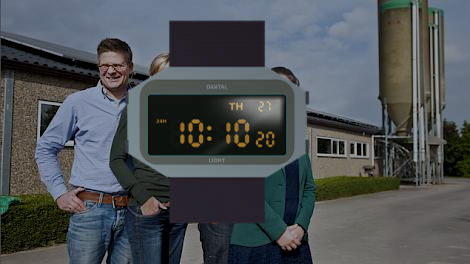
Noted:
**10:10:20**
